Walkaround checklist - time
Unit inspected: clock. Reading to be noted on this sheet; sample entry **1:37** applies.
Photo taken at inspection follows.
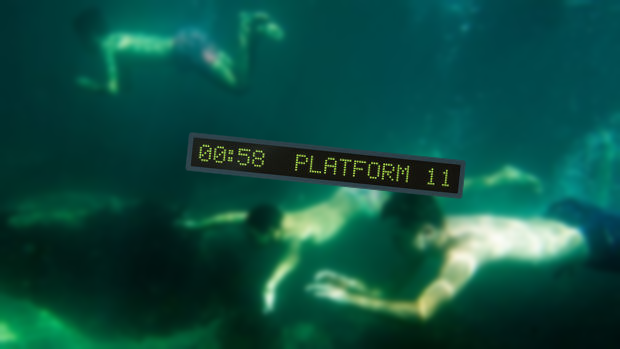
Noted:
**0:58**
